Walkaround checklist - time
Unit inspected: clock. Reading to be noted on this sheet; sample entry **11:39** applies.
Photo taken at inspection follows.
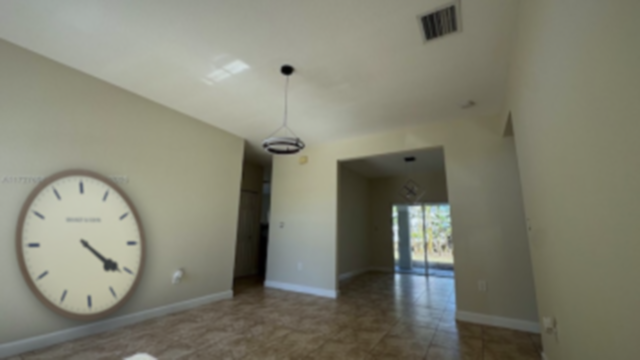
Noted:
**4:21**
